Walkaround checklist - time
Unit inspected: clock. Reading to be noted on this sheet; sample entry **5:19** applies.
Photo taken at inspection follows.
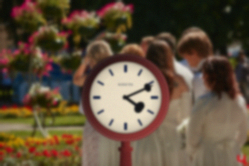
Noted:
**4:11**
